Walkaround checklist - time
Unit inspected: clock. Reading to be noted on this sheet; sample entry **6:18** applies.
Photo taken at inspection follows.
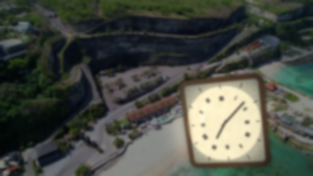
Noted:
**7:08**
